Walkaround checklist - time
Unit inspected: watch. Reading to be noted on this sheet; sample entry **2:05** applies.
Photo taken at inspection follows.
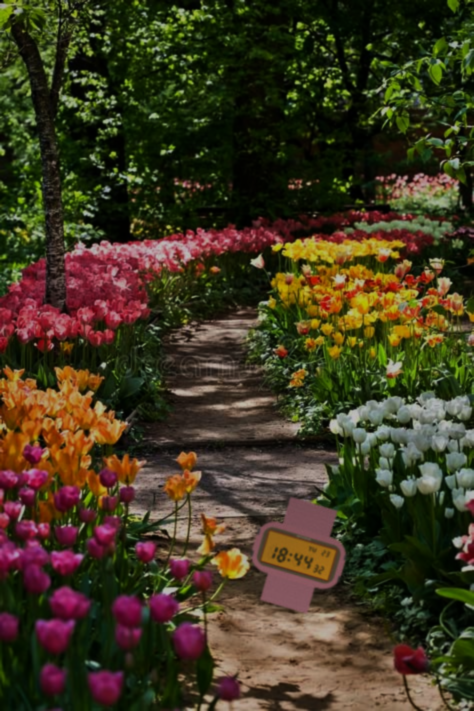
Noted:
**18:44**
